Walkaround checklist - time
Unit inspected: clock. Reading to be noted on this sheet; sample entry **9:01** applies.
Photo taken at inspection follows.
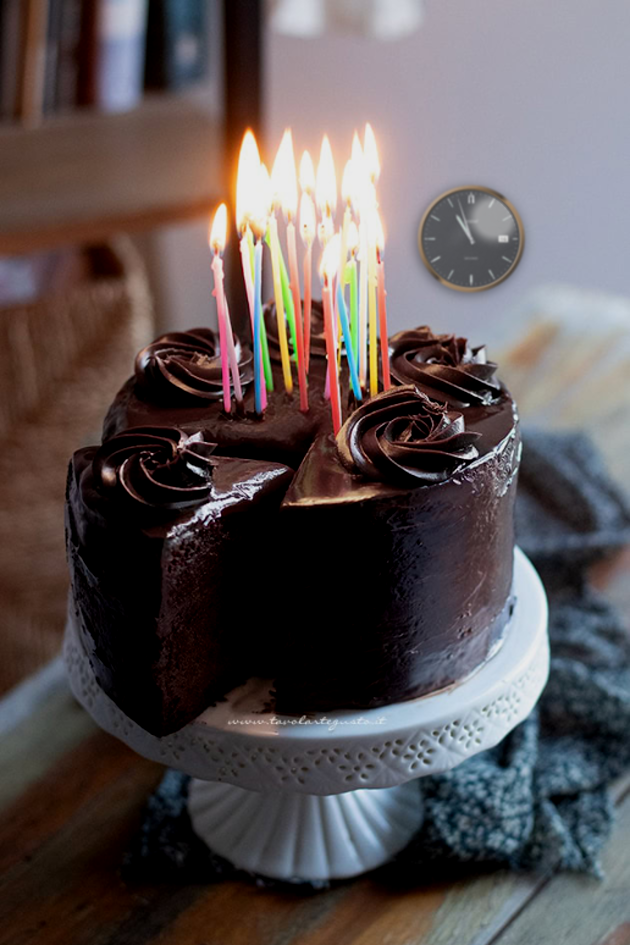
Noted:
**10:57**
